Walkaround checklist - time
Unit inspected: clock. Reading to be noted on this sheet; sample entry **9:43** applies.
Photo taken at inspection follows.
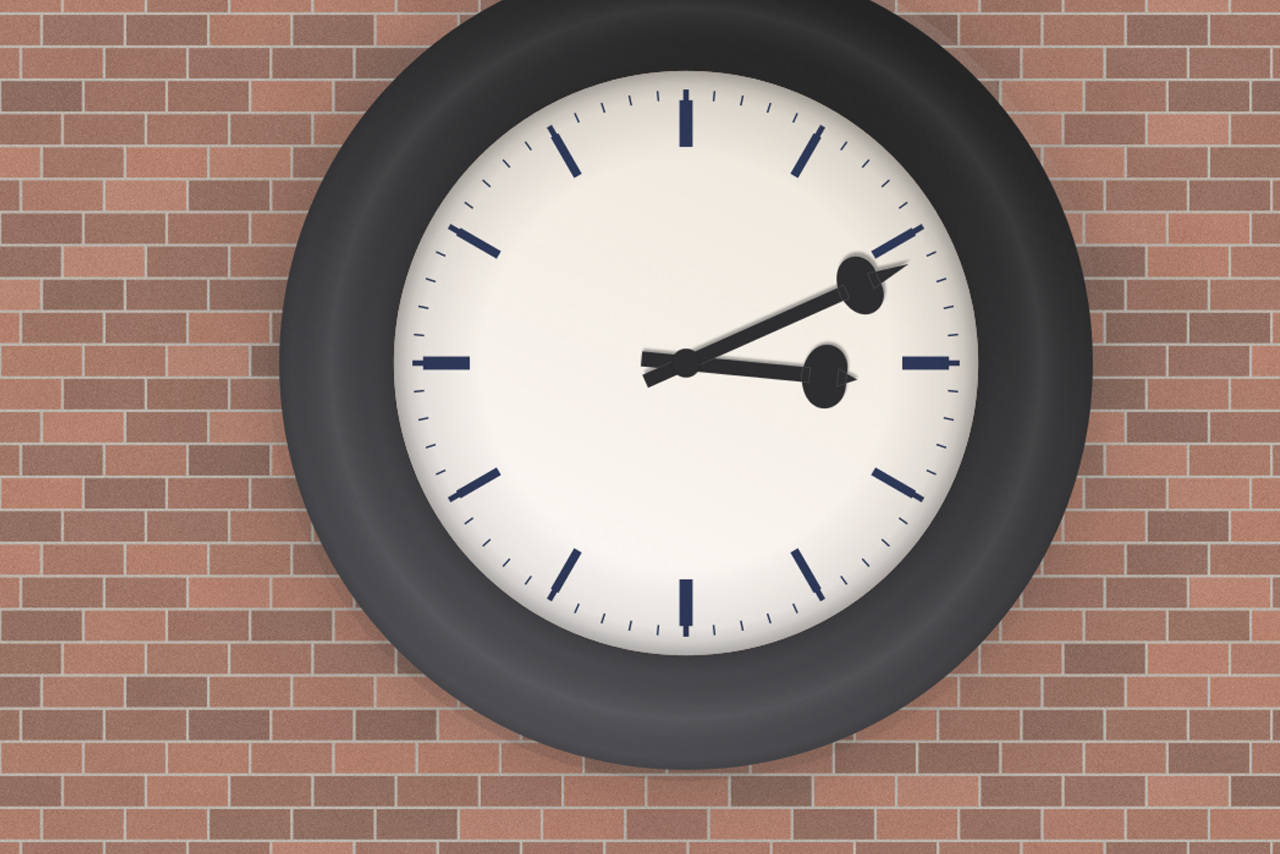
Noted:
**3:11**
